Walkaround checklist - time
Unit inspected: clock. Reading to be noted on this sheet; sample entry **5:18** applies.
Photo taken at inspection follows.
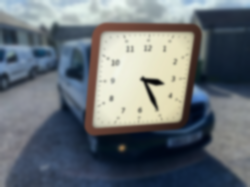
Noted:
**3:25**
